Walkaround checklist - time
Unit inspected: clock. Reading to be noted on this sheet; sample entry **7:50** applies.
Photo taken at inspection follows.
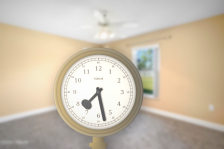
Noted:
**7:28**
